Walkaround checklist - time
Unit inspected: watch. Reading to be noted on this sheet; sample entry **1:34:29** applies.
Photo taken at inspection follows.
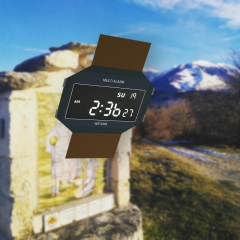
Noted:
**2:36:27**
